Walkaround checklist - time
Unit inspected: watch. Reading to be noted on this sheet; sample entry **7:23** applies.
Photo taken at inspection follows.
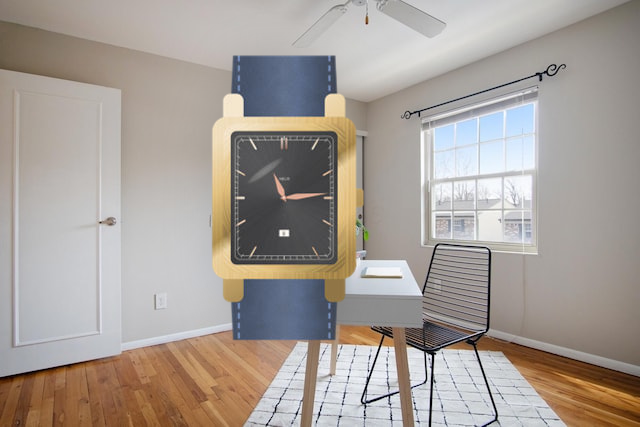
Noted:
**11:14**
